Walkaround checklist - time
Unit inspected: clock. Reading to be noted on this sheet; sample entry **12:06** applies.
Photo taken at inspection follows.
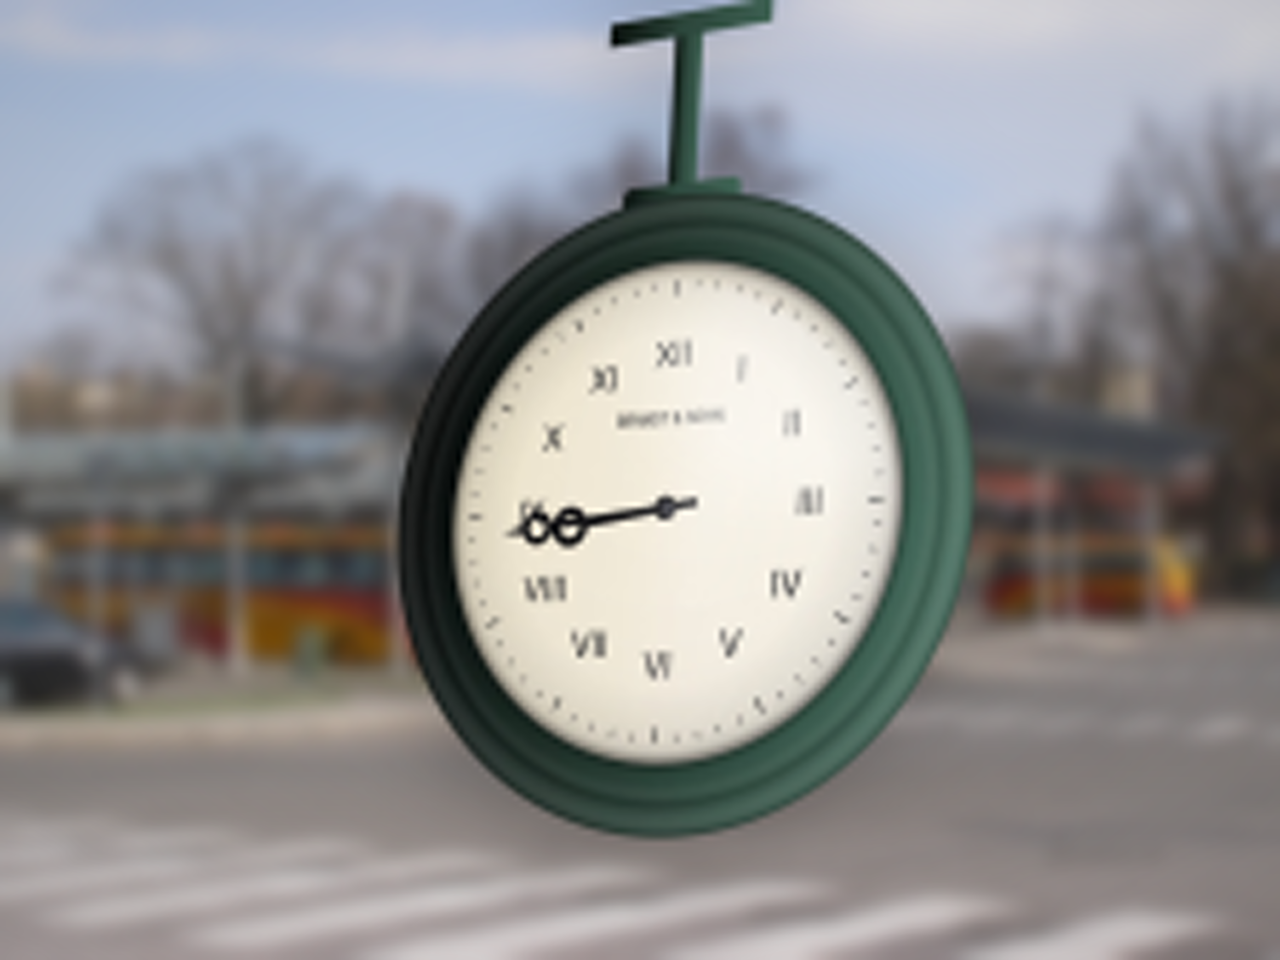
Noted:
**8:44**
